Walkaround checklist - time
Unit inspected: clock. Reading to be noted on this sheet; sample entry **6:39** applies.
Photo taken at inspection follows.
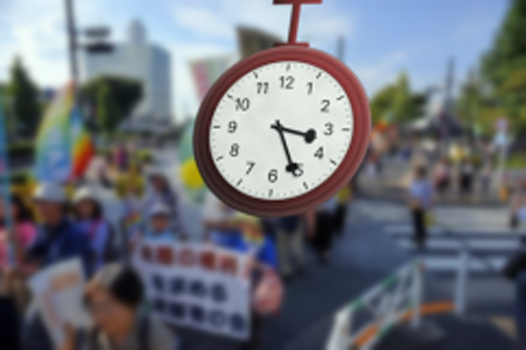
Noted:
**3:26**
